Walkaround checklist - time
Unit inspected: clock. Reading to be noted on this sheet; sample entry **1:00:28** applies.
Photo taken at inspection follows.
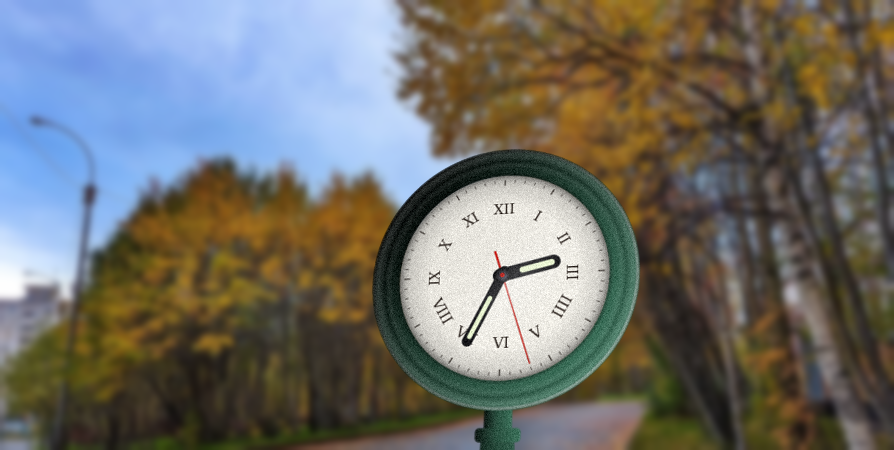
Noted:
**2:34:27**
